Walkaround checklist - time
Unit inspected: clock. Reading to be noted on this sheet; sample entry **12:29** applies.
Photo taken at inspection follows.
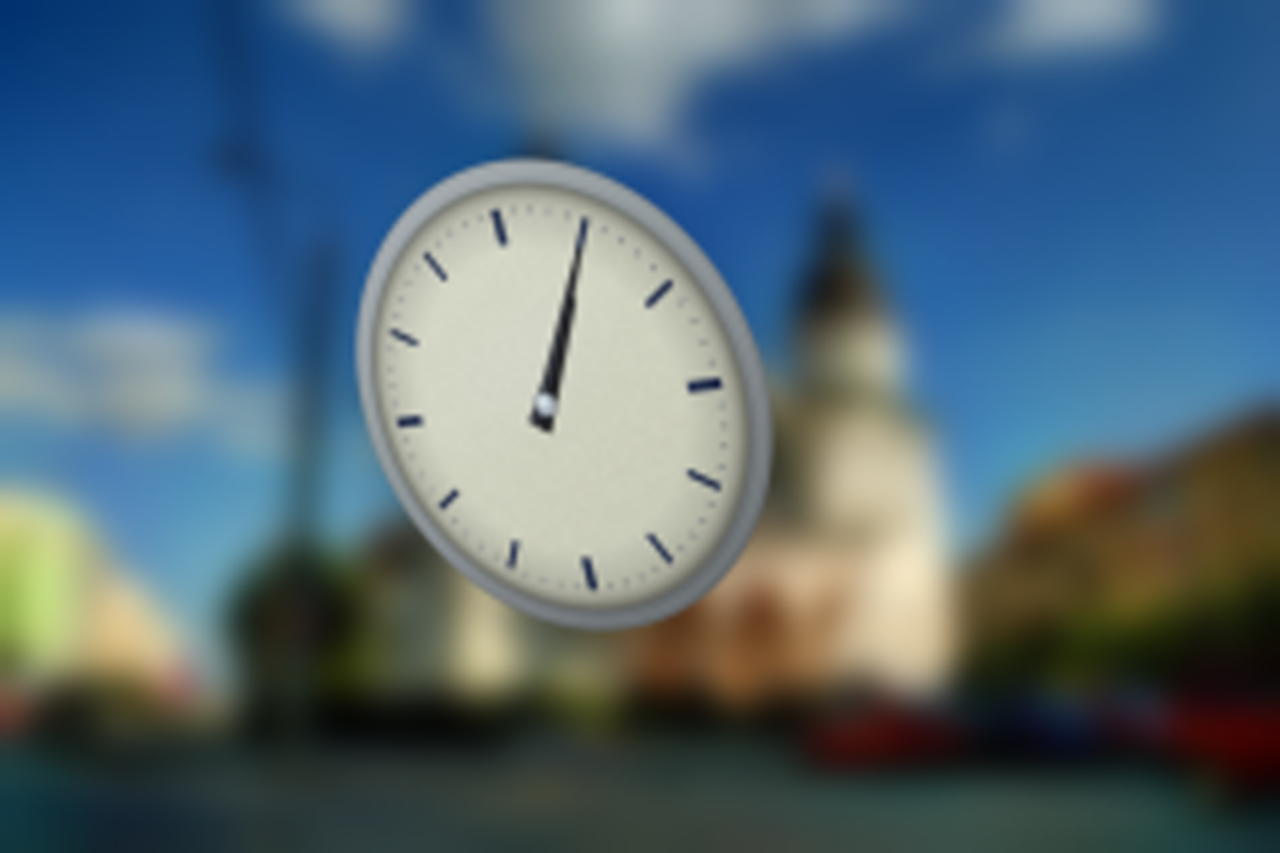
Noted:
**1:05**
